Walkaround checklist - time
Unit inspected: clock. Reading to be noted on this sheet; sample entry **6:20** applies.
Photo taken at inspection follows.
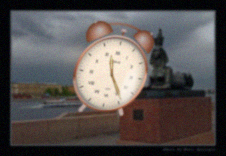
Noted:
**11:24**
